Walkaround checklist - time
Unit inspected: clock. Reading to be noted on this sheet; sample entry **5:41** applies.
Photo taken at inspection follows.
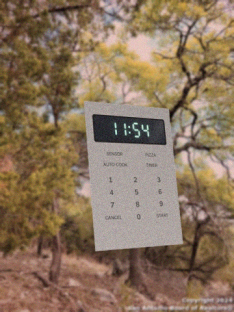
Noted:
**11:54**
